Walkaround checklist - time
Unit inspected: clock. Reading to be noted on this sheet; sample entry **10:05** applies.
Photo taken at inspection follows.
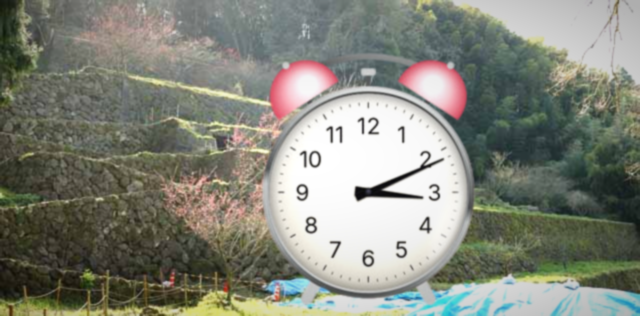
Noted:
**3:11**
